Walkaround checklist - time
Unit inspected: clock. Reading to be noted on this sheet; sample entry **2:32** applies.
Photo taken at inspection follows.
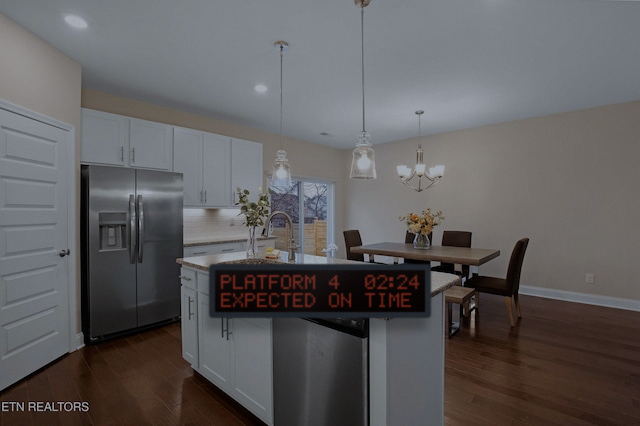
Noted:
**2:24**
